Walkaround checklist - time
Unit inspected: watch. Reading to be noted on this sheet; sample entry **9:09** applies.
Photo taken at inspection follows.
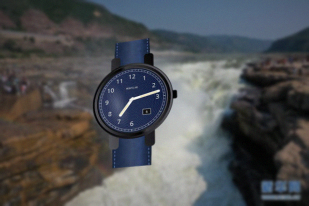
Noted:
**7:13**
